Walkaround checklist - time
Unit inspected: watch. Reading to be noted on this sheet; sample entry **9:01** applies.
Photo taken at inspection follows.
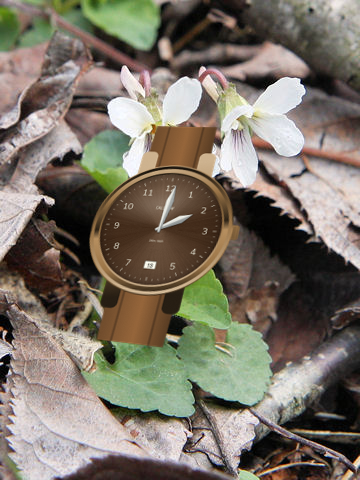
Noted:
**2:01**
